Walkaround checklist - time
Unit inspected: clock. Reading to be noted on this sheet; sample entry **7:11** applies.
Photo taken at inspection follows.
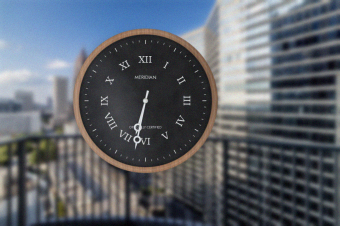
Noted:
**6:32**
